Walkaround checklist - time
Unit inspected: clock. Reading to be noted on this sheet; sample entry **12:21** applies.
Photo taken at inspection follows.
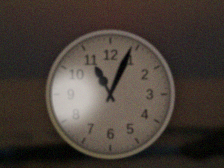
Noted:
**11:04**
